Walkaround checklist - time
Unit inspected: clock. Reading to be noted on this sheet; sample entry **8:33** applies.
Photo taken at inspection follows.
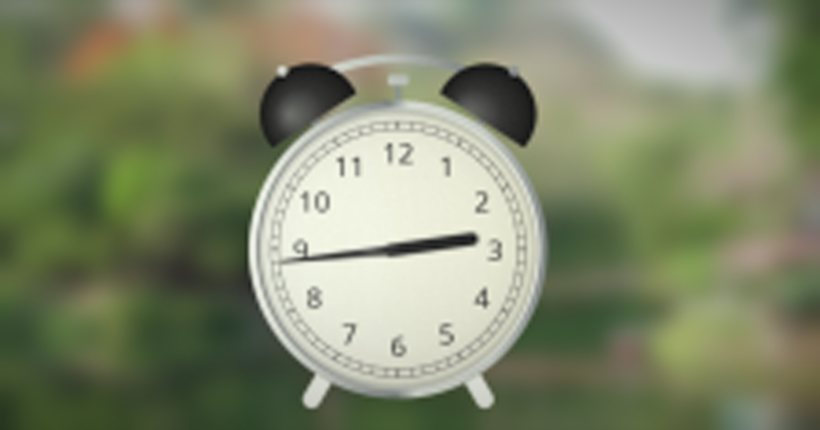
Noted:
**2:44**
